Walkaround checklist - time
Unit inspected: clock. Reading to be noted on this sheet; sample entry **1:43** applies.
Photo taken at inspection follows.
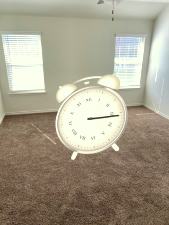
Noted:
**3:16**
